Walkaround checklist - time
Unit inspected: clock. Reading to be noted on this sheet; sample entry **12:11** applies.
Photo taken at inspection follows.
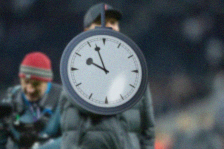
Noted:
**9:57**
